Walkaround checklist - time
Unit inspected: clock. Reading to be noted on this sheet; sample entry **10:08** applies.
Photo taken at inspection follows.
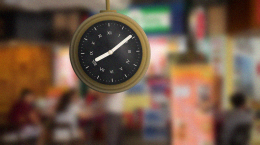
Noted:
**8:09**
